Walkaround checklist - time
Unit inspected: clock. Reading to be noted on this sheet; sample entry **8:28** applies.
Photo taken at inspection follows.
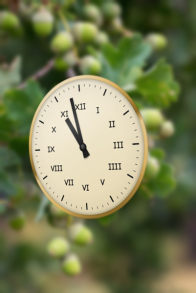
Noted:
**10:58**
